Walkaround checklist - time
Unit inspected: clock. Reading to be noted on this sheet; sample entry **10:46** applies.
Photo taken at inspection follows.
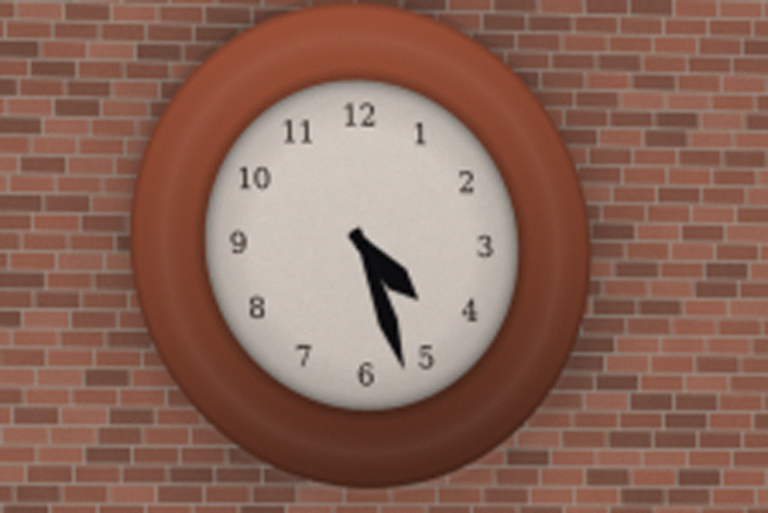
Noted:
**4:27**
